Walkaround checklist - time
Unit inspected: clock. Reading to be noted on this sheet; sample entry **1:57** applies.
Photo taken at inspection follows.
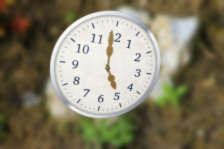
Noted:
**4:59**
